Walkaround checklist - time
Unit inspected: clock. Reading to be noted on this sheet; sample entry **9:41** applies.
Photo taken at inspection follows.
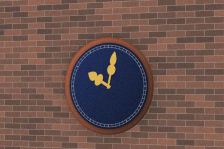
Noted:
**10:02**
